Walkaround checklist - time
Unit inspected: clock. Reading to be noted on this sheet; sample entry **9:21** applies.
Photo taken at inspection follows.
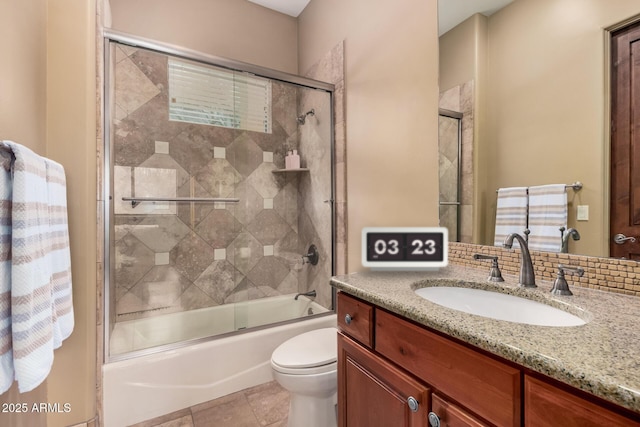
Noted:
**3:23**
